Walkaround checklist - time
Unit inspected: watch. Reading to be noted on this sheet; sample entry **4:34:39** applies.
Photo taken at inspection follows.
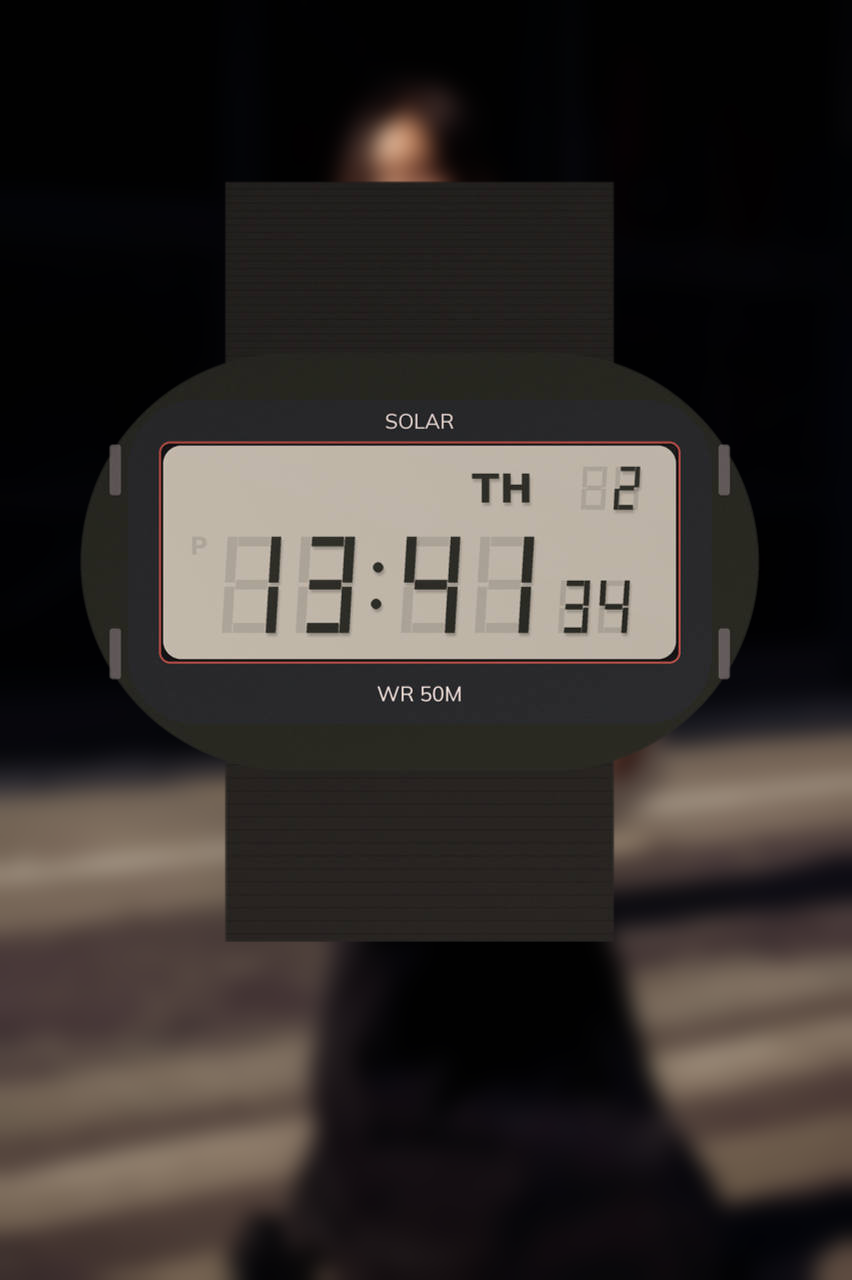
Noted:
**13:41:34**
